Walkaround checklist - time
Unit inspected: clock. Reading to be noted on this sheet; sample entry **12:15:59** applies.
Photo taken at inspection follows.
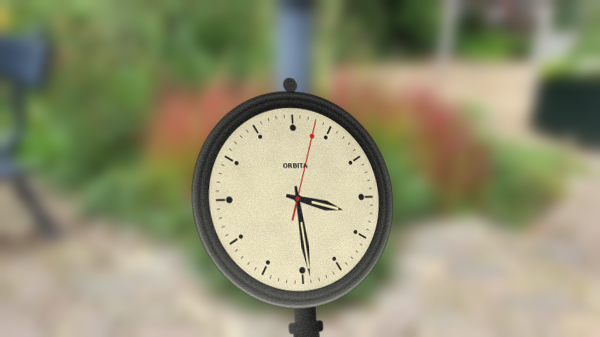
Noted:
**3:29:03**
